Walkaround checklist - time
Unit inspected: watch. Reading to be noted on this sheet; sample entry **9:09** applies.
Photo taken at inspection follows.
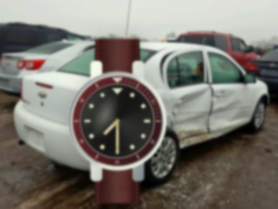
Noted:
**7:30**
